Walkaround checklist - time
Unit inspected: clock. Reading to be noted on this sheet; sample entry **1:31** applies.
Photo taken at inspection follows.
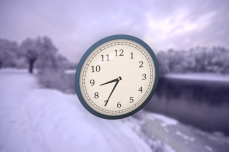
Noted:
**8:35**
